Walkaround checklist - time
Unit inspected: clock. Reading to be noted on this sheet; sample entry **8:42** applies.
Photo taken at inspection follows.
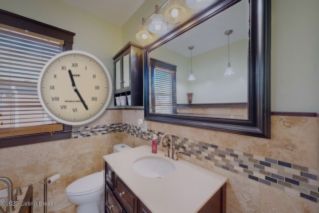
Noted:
**11:25**
